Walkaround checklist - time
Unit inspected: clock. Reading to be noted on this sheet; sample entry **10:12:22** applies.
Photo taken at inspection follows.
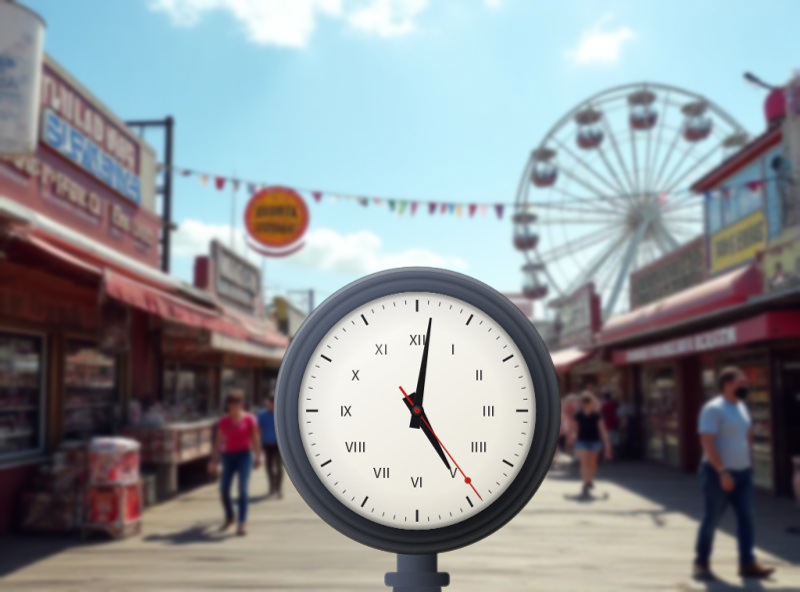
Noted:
**5:01:24**
